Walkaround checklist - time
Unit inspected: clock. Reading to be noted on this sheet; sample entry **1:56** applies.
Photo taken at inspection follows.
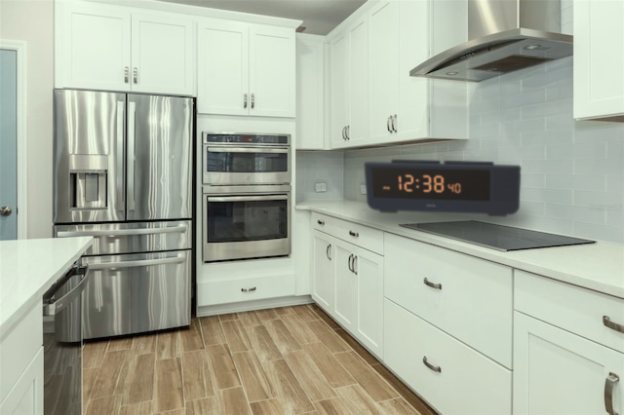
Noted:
**12:38**
